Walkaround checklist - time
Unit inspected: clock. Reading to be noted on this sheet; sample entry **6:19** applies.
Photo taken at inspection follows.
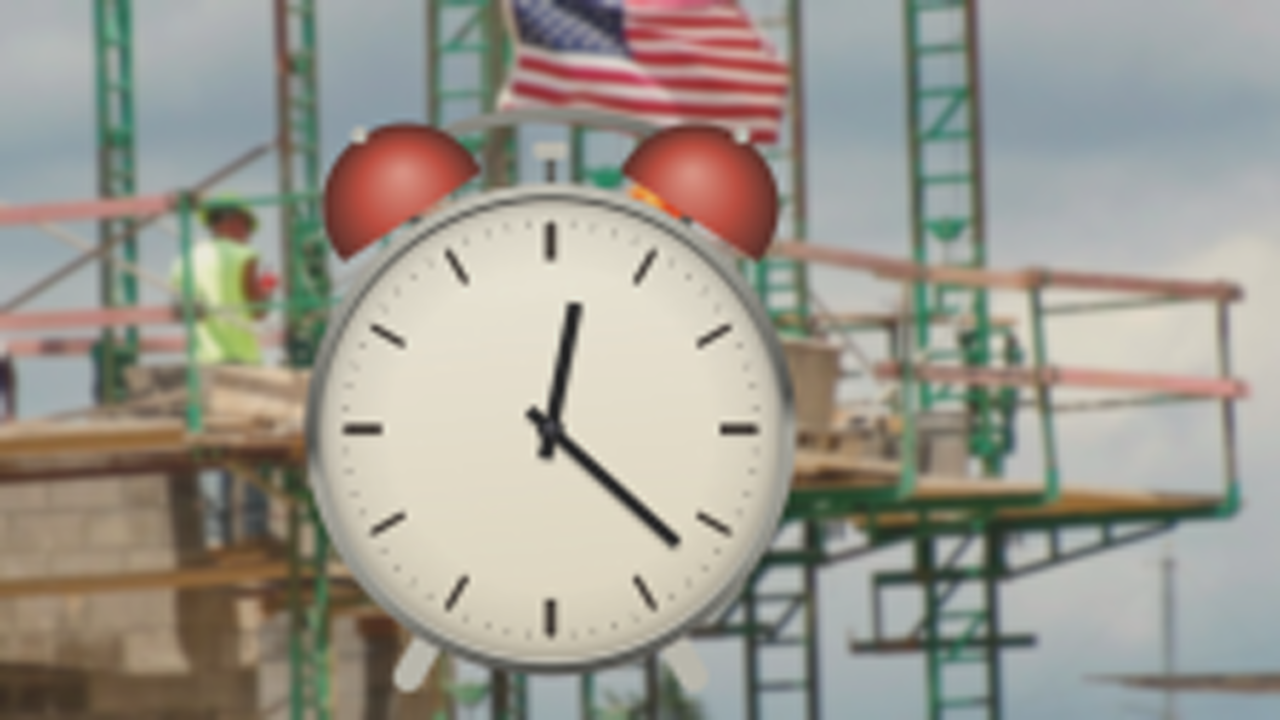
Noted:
**12:22**
